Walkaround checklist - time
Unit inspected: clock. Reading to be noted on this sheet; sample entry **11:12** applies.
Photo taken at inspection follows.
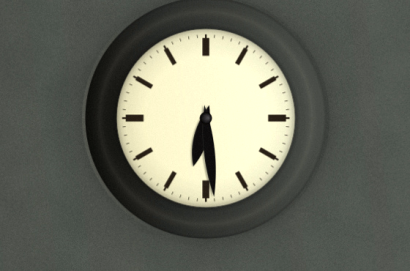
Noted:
**6:29**
